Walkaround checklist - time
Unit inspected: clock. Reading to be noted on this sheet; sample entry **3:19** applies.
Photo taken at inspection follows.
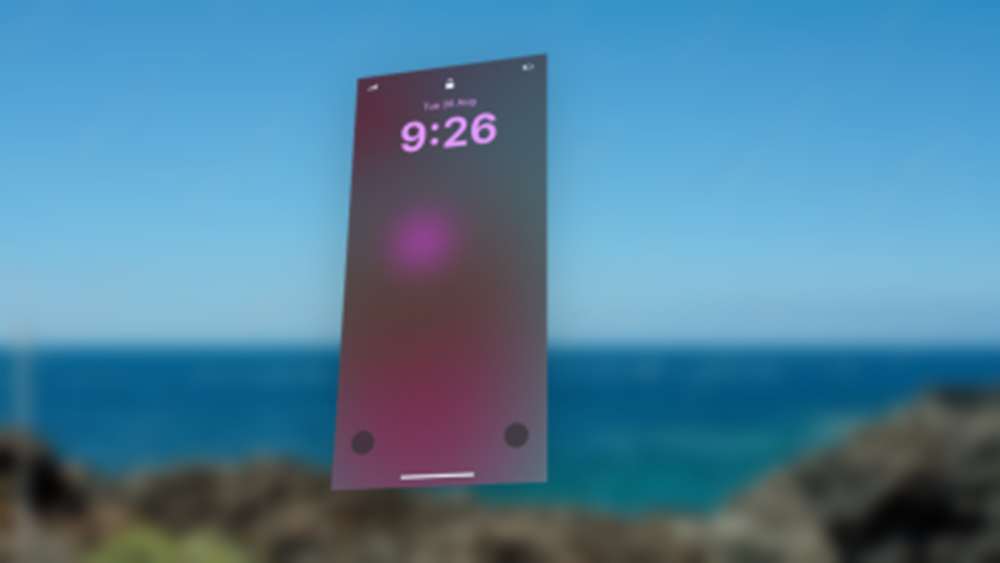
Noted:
**9:26**
